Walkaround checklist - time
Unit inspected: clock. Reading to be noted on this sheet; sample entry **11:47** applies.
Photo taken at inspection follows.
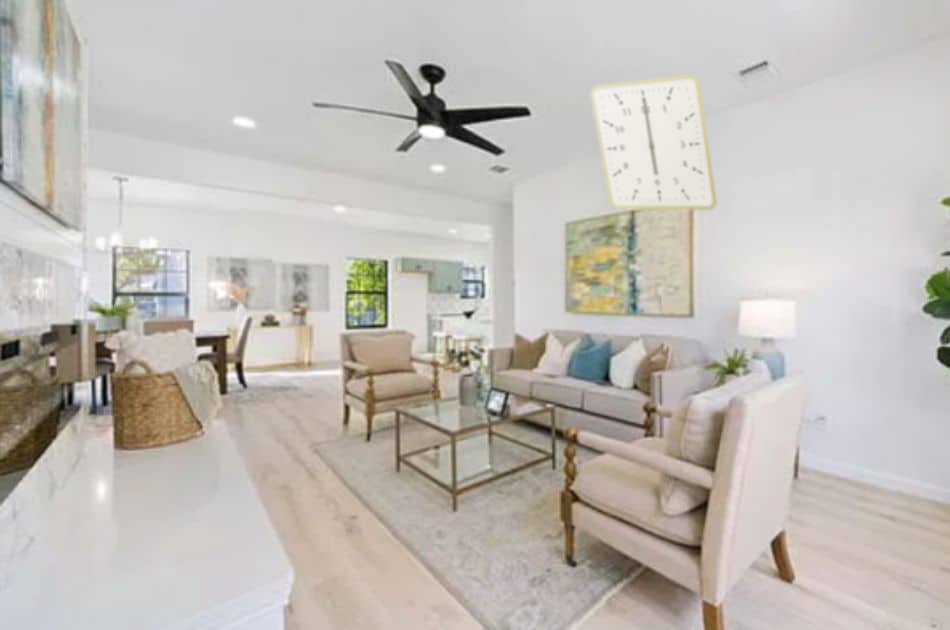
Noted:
**6:00**
